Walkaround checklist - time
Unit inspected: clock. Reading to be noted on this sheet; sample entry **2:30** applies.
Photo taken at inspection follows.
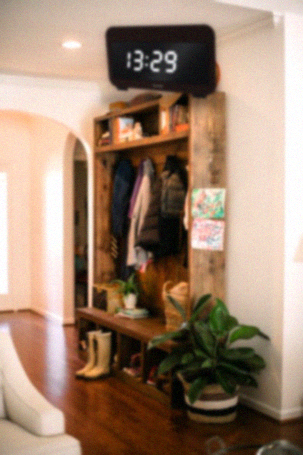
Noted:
**13:29**
